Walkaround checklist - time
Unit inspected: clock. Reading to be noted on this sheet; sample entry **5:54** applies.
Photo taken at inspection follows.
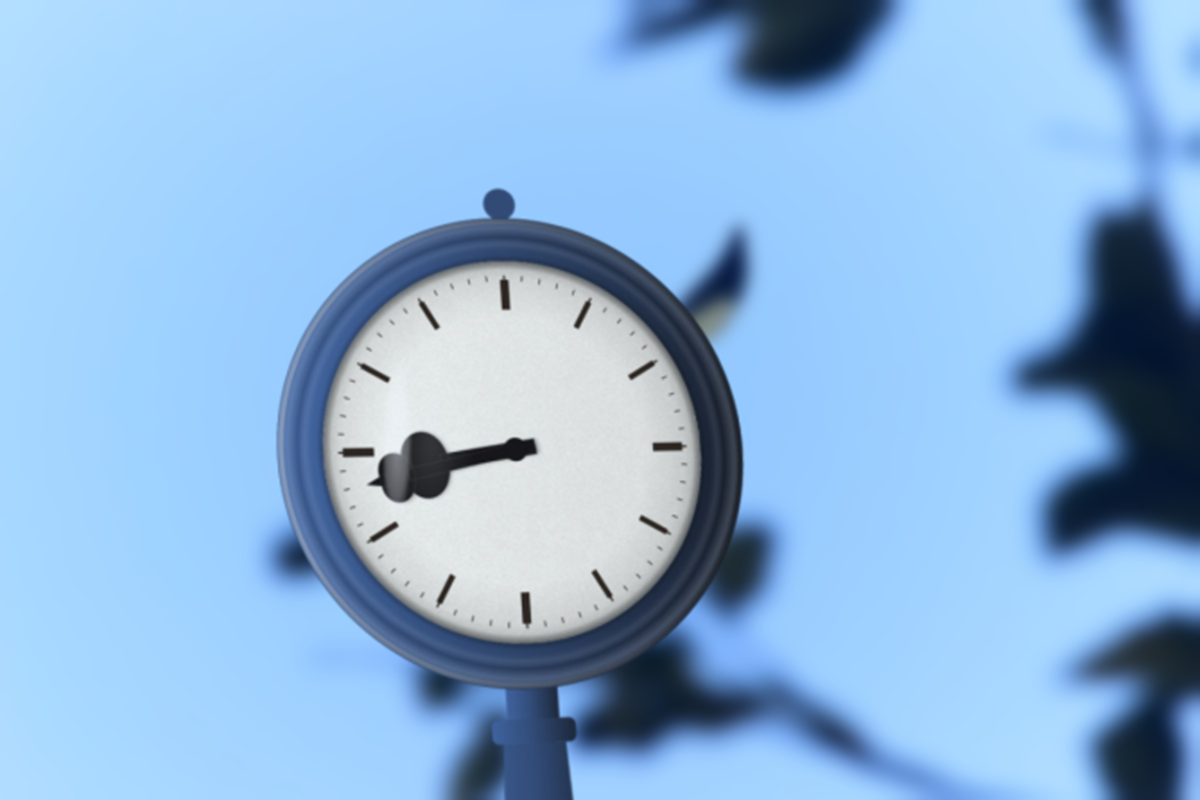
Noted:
**8:43**
